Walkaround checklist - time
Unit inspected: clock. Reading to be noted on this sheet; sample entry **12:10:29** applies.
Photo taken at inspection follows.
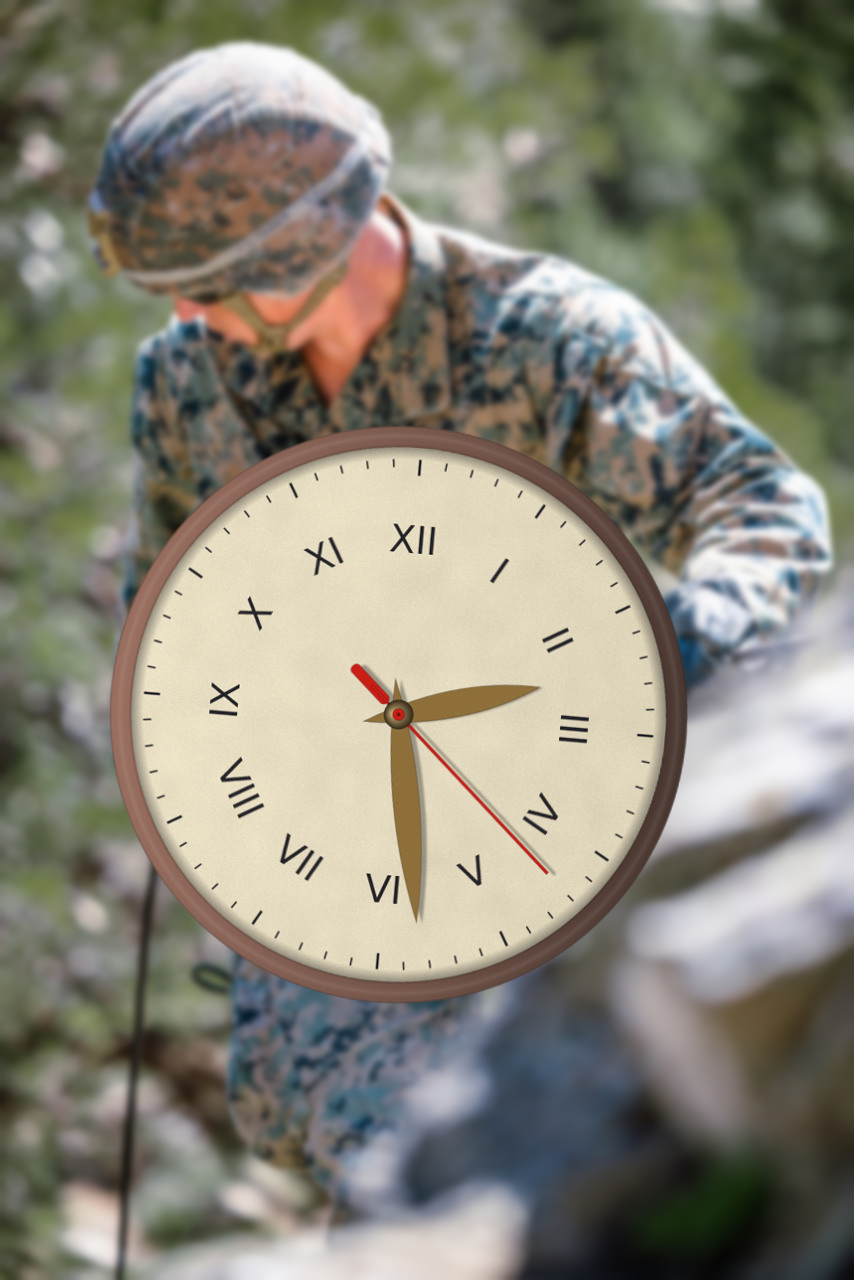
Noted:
**2:28:22**
